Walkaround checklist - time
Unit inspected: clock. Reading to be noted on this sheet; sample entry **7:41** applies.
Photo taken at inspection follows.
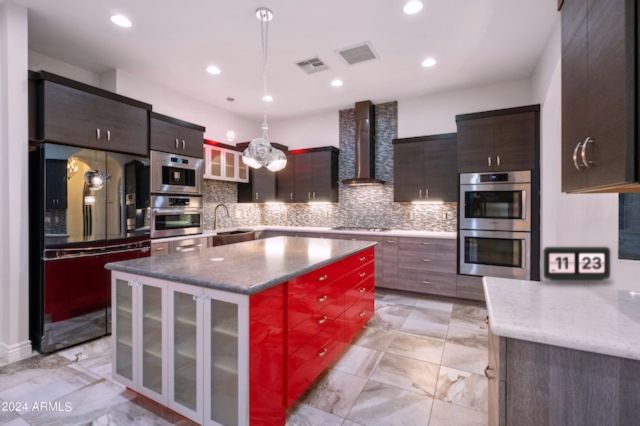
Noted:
**11:23**
